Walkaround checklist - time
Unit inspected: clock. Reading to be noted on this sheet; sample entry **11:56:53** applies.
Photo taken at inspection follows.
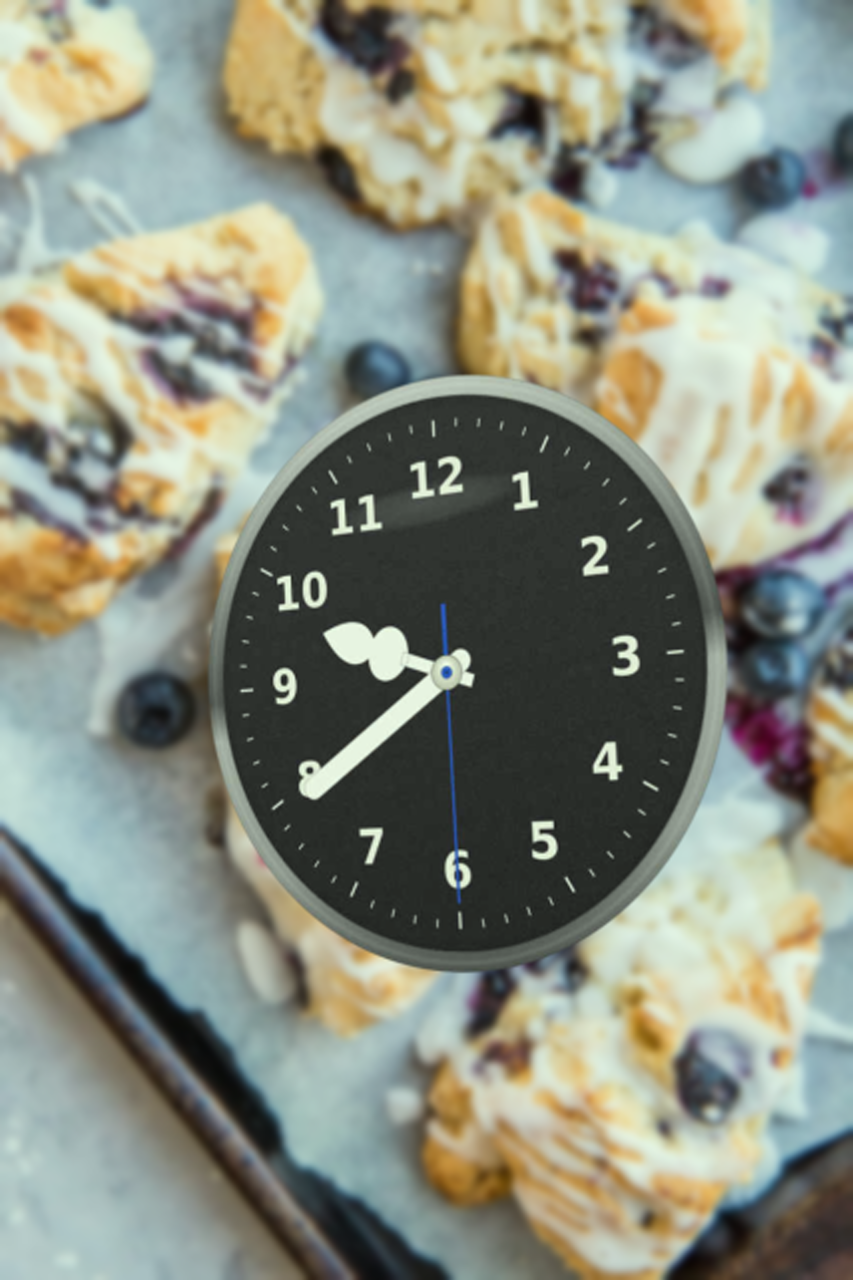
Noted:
**9:39:30**
